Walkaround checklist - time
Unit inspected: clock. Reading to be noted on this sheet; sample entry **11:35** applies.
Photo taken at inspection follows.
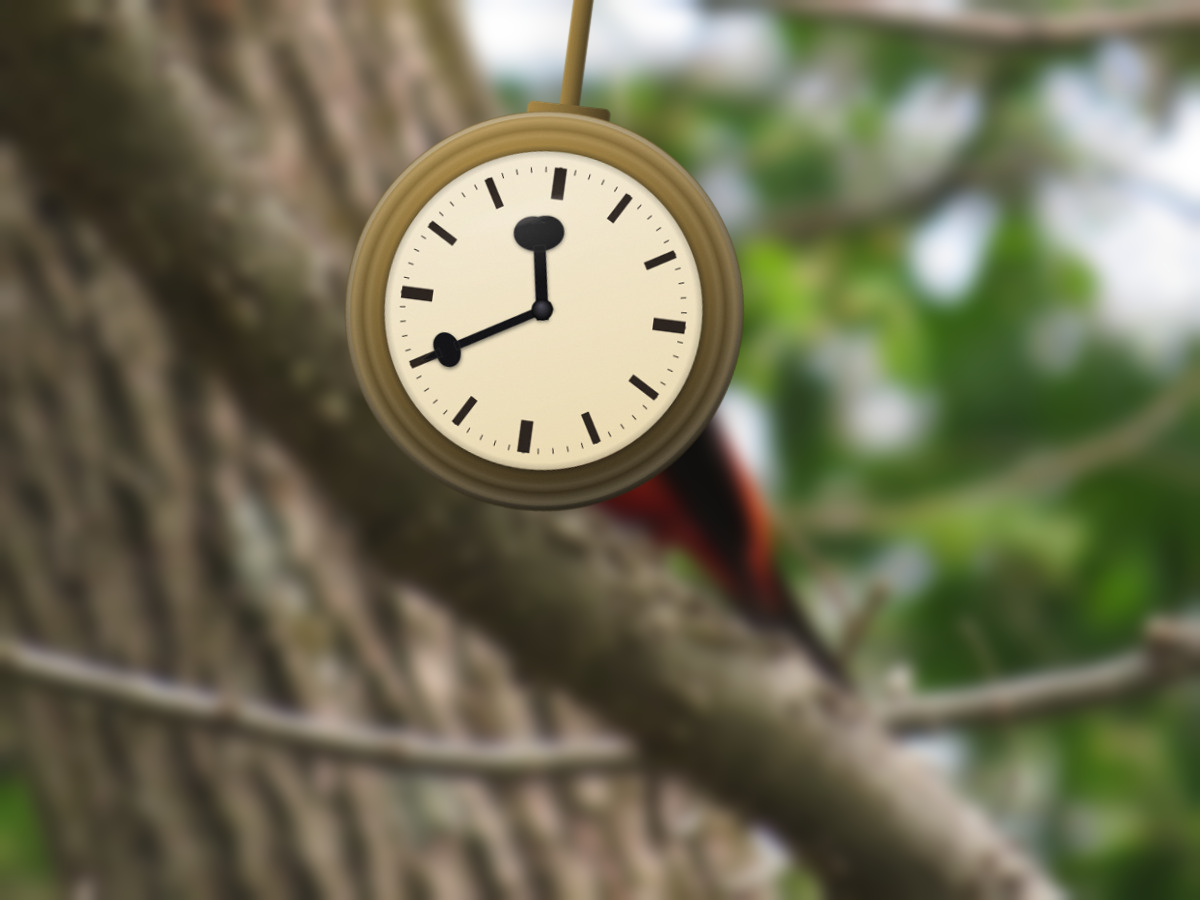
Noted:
**11:40**
